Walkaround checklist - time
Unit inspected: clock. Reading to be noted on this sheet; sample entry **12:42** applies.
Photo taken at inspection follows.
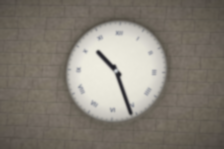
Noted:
**10:26**
